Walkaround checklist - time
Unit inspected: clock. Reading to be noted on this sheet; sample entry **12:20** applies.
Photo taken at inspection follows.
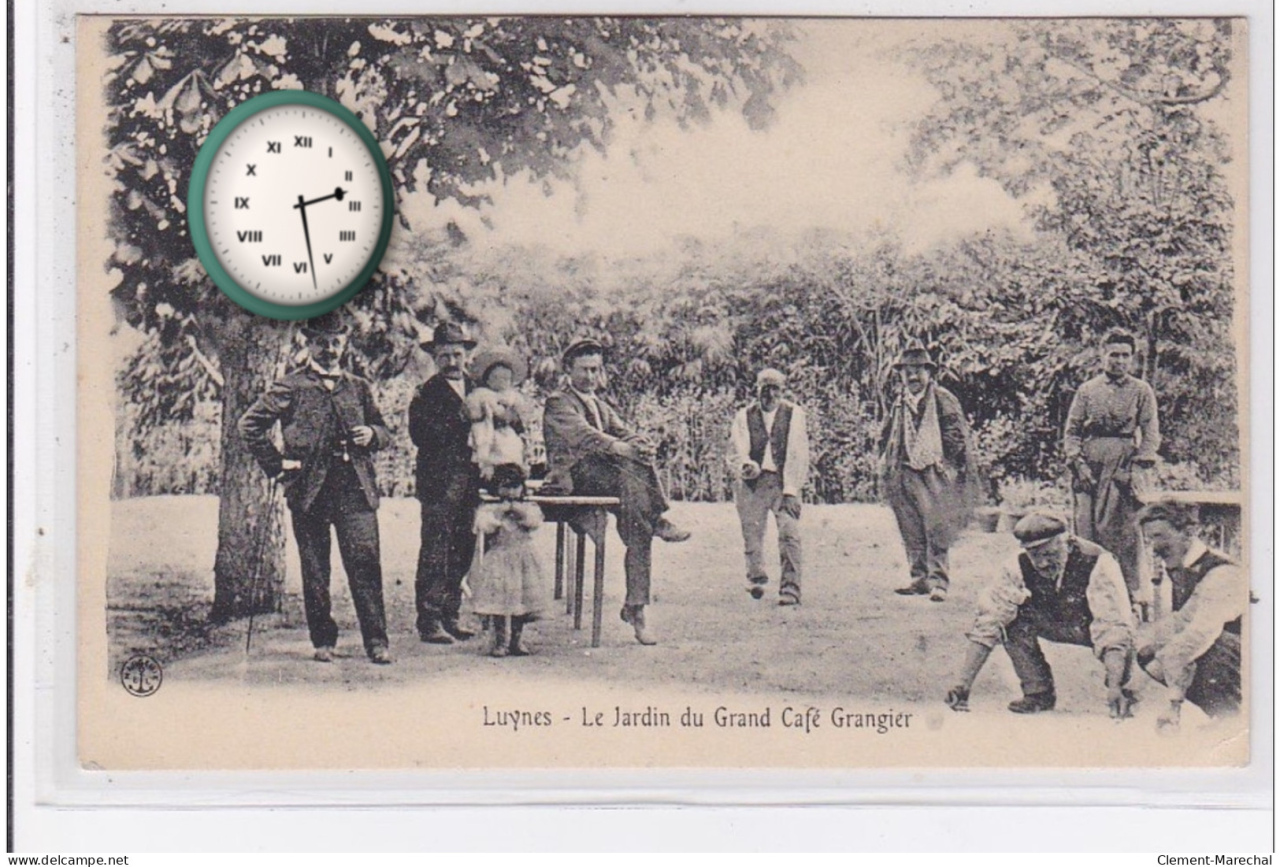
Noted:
**2:28**
